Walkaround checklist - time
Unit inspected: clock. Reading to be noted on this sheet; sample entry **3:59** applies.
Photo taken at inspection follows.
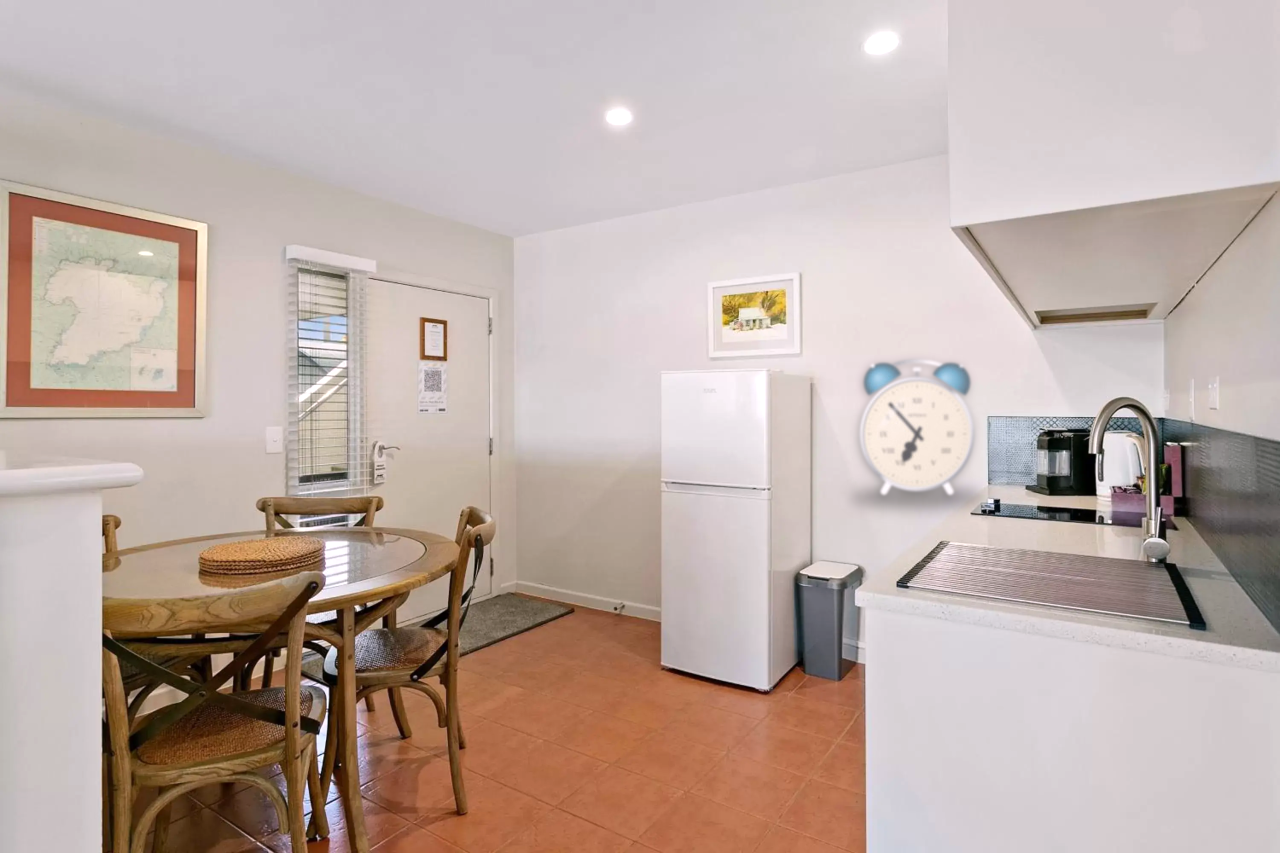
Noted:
**6:53**
